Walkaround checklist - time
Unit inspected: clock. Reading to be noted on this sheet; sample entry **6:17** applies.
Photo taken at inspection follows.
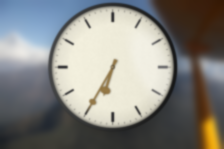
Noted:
**6:35**
